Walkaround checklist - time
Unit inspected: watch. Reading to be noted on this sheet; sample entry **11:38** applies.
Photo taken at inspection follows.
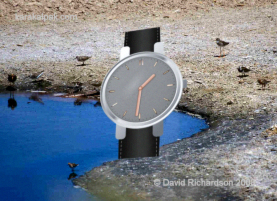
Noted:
**1:31**
